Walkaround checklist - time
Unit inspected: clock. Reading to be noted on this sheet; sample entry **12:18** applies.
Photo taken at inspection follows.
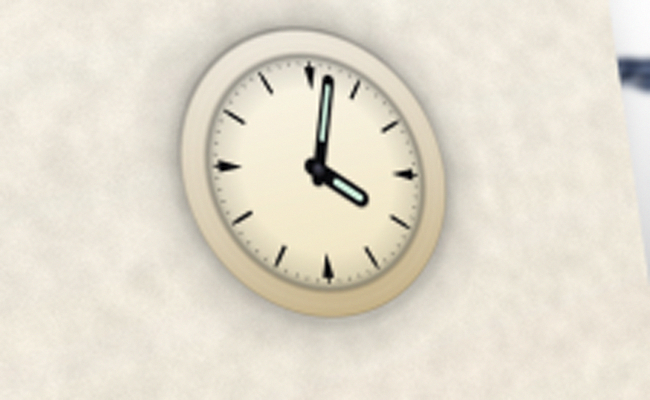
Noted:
**4:02**
